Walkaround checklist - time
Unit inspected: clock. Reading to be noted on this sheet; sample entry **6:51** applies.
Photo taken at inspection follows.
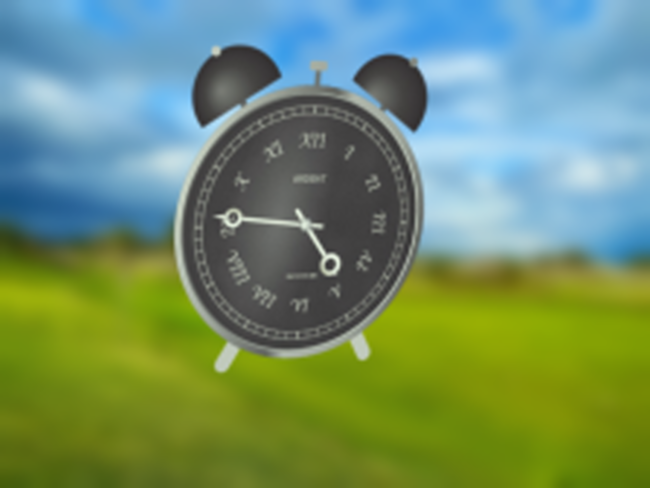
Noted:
**4:46**
